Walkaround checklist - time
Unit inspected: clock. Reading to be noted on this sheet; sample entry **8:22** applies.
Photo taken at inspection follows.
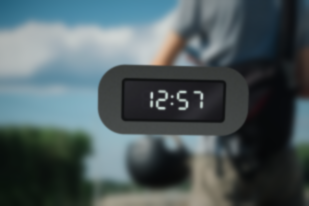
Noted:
**12:57**
